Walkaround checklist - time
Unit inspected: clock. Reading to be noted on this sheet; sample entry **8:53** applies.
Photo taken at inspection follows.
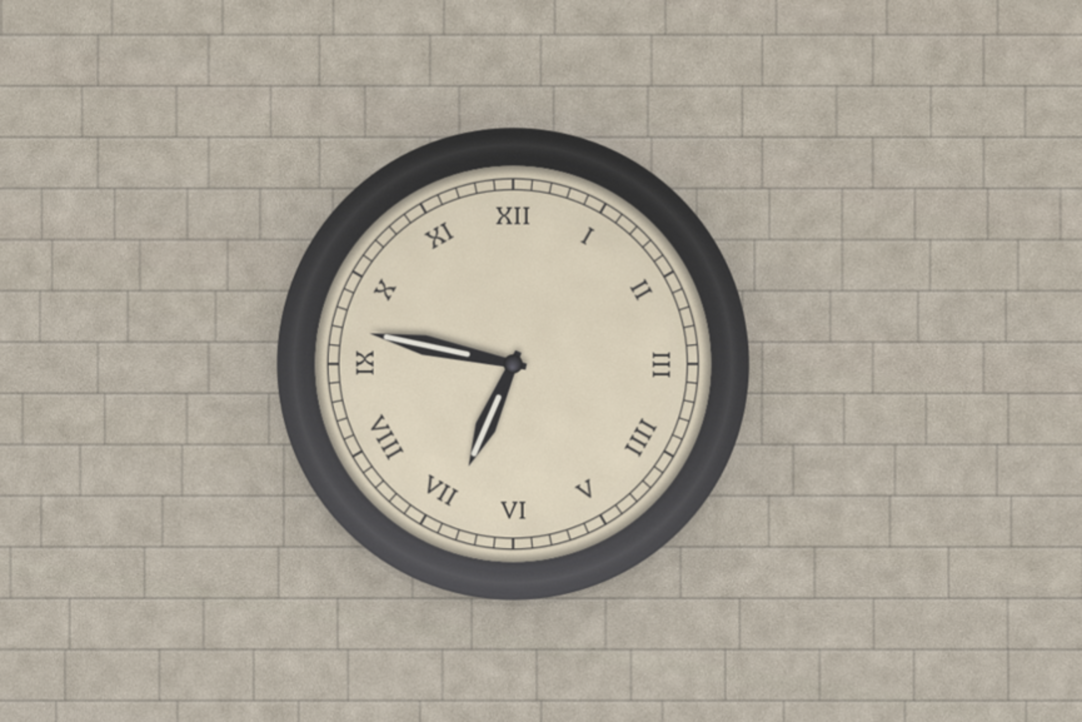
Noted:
**6:47**
